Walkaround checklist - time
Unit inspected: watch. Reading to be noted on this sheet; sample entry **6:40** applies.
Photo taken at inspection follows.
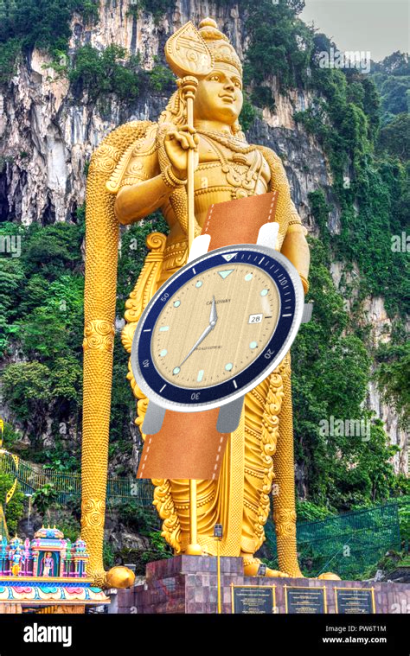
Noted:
**11:35**
